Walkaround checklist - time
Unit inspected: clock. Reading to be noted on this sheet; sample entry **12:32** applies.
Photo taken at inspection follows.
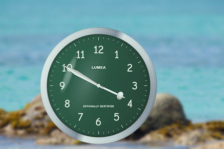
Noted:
**3:50**
